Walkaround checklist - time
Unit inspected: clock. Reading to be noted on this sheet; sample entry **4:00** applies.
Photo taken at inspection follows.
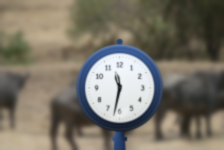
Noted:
**11:32**
